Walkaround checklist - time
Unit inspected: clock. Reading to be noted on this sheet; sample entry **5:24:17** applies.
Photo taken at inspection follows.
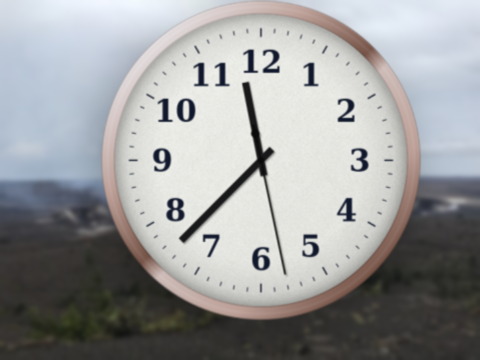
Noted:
**11:37:28**
